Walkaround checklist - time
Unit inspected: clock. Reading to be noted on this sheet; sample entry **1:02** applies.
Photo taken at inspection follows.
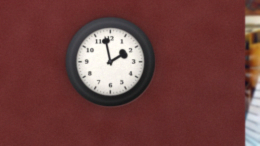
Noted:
**1:58**
